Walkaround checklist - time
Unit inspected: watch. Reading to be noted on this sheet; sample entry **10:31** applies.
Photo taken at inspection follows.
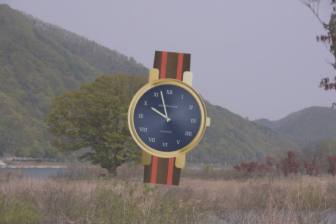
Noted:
**9:57**
